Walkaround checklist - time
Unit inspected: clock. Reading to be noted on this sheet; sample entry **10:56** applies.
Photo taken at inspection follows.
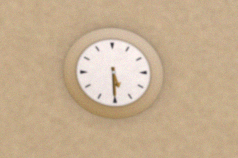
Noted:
**5:30**
